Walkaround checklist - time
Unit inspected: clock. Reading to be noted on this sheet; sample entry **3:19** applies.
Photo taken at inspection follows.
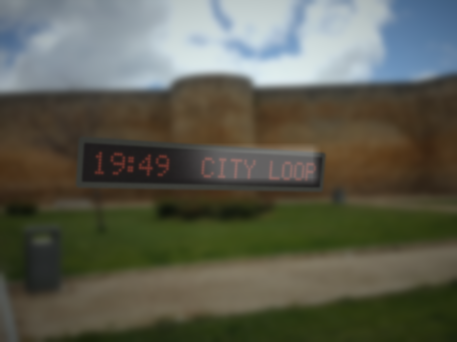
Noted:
**19:49**
